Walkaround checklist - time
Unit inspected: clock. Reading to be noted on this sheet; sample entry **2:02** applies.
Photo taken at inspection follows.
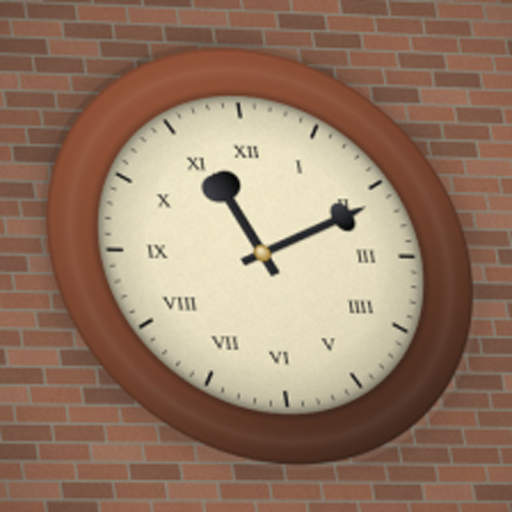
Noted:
**11:11**
